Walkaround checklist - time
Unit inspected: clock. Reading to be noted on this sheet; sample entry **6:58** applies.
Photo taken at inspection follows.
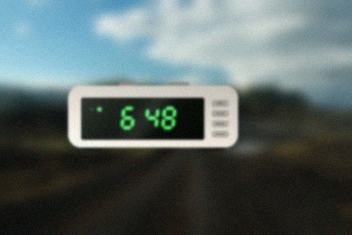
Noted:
**6:48**
